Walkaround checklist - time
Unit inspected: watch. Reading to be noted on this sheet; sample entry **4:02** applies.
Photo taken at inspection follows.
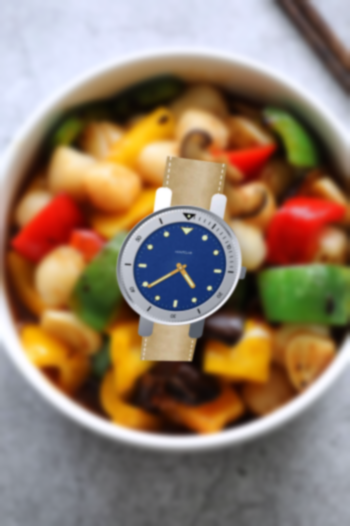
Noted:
**4:39**
